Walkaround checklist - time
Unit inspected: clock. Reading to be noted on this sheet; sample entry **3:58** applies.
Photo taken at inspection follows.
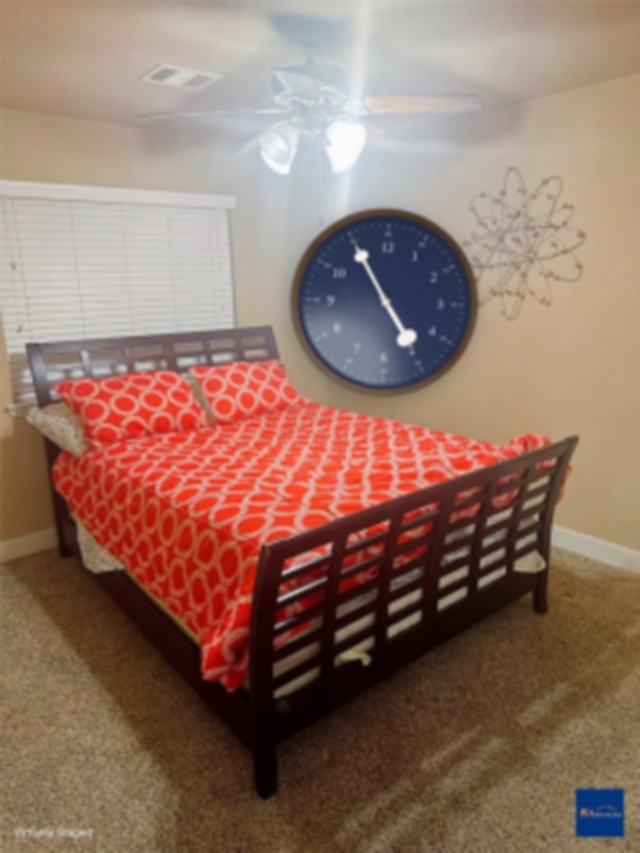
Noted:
**4:55**
